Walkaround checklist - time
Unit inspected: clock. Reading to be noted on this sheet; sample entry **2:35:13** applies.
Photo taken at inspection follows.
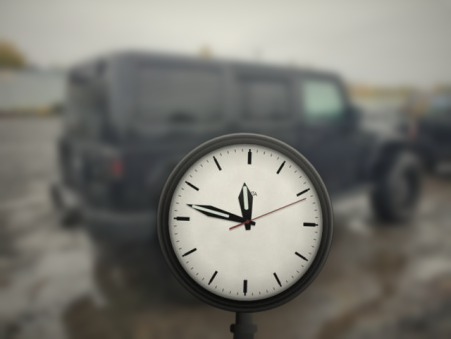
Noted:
**11:47:11**
